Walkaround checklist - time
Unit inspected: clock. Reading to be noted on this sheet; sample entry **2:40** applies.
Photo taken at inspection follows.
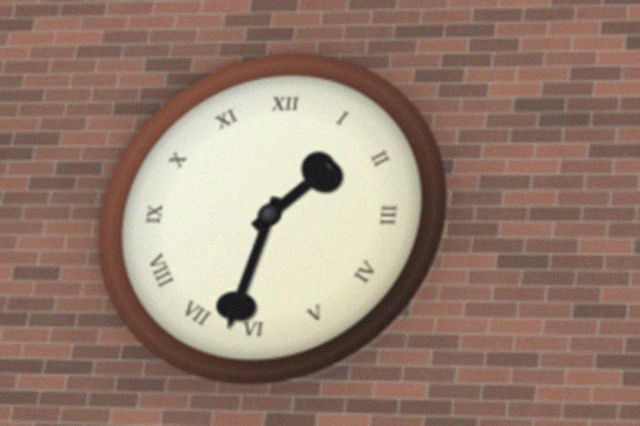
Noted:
**1:32**
